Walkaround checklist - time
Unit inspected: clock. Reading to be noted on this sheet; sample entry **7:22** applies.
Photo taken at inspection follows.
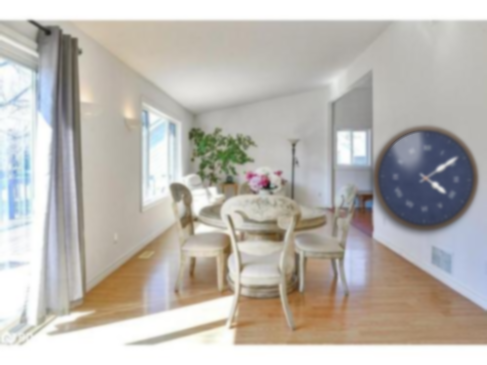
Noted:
**4:09**
